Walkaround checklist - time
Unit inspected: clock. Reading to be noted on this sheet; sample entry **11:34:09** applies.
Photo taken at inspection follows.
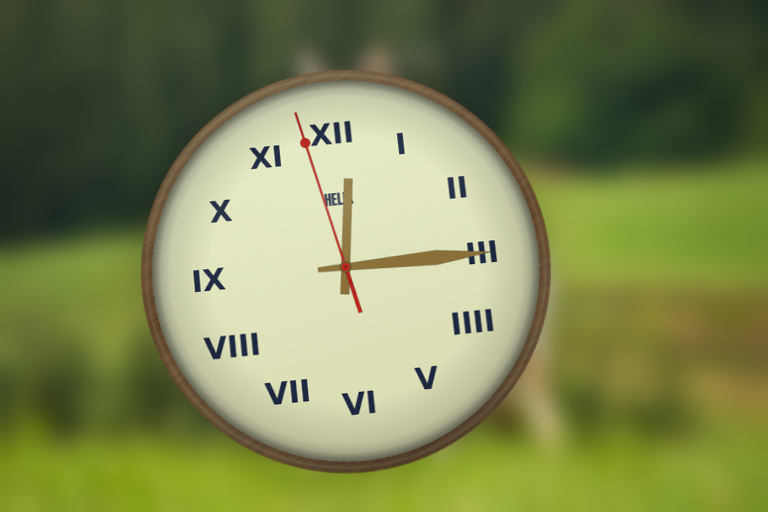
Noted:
**12:14:58**
